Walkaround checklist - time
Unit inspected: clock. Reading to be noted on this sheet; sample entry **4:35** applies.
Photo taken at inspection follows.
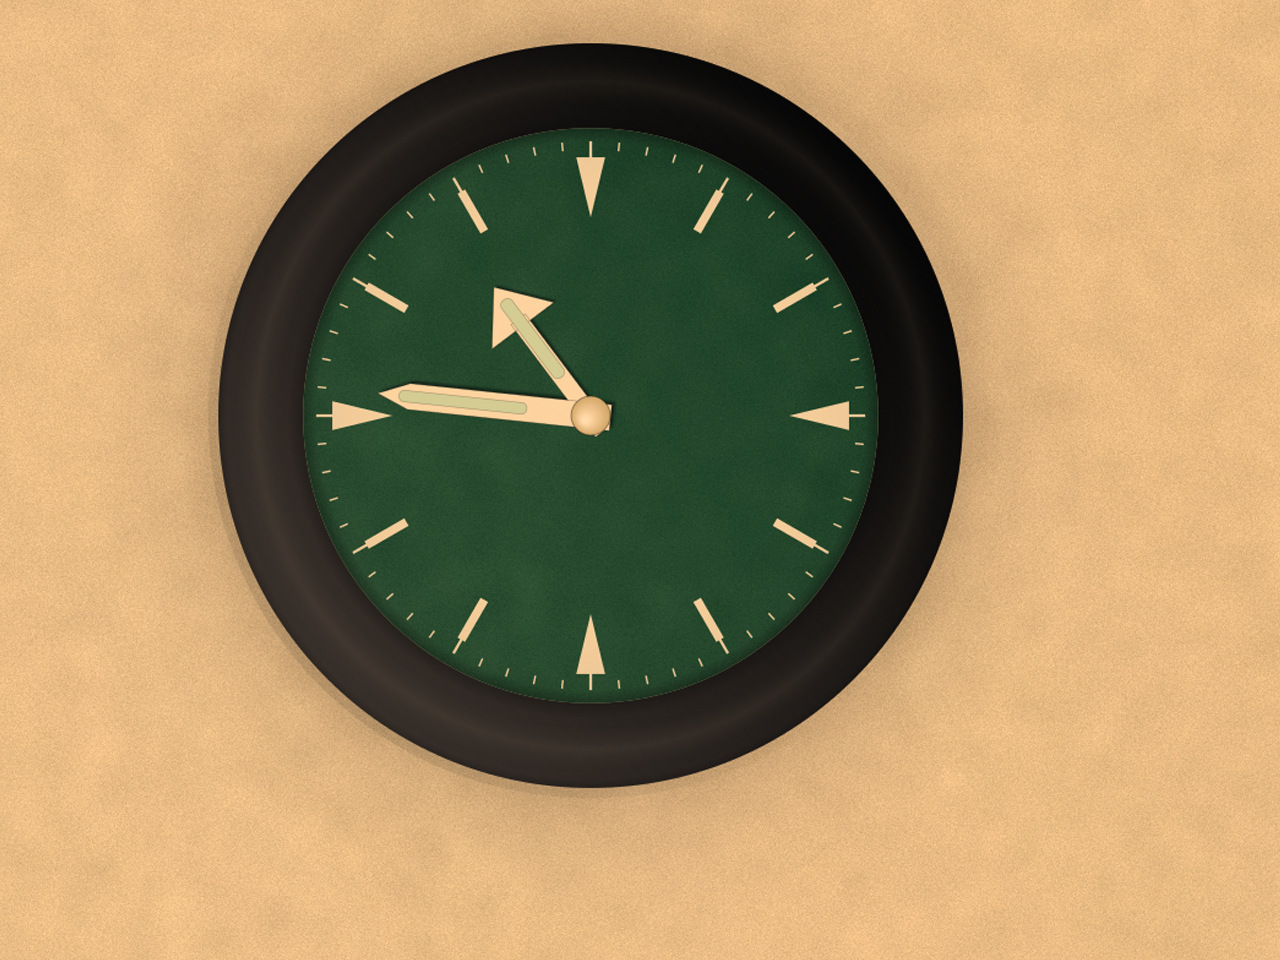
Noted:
**10:46**
